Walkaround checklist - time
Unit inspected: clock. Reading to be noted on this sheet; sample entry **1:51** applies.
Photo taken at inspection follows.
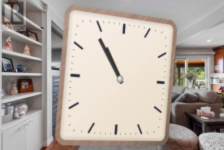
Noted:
**10:54**
